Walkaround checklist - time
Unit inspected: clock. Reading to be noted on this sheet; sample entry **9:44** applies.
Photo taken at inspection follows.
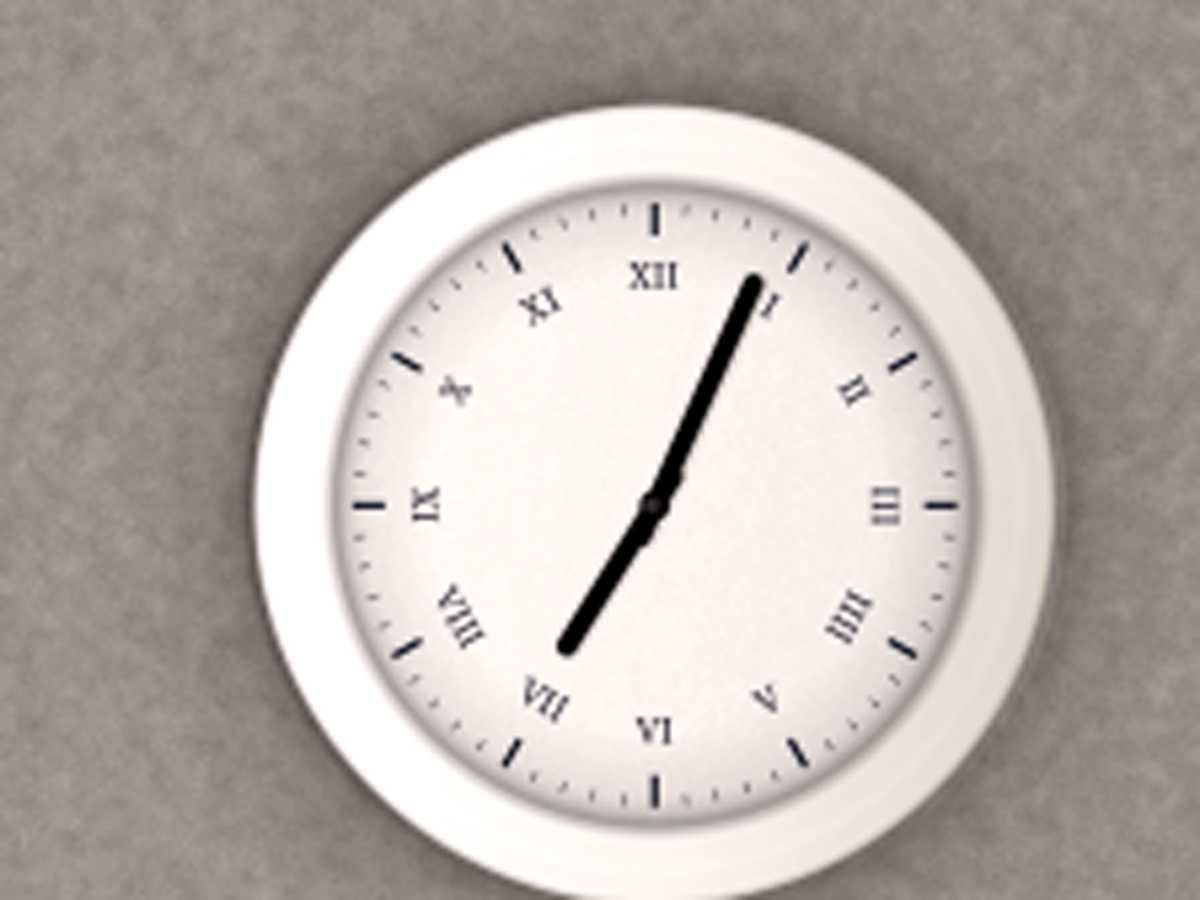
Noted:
**7:04**
